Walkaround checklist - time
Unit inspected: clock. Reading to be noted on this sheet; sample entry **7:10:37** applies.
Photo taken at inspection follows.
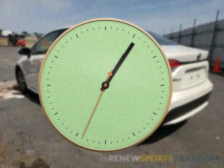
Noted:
**1:05:34**
